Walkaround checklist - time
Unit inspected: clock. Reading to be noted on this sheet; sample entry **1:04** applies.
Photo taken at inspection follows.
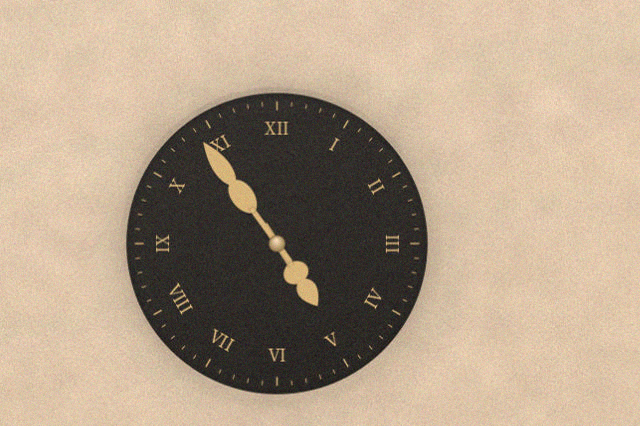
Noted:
**4:54**
